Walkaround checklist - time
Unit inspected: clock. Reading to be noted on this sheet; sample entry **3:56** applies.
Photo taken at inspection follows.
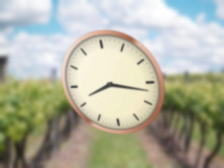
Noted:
**8:17**
